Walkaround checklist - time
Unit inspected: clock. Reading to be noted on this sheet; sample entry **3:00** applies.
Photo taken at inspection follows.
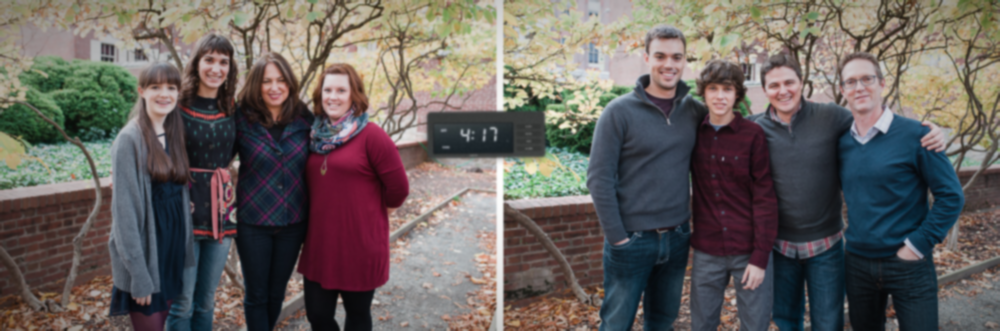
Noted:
**4:17**
